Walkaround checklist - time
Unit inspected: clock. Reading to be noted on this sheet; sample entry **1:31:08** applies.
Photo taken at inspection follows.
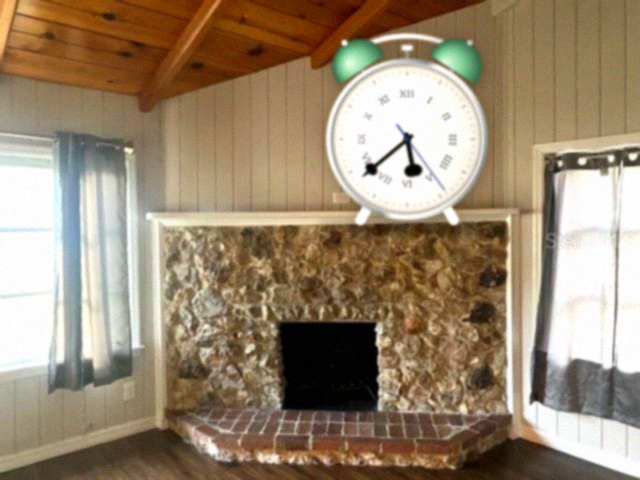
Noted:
**5:38:24**
